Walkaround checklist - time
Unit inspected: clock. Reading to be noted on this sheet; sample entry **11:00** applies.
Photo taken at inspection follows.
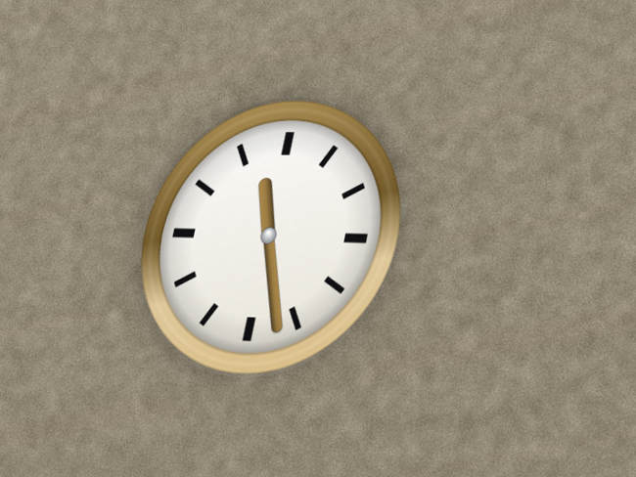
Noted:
**11:27**
